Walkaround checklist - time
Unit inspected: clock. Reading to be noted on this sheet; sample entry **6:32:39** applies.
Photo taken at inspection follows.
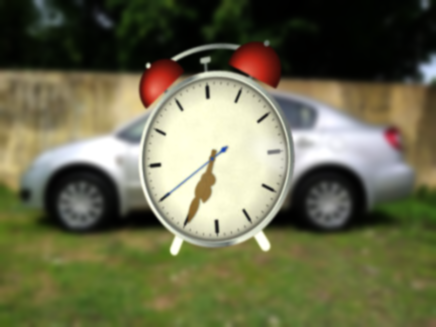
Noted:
**6:34:40**
